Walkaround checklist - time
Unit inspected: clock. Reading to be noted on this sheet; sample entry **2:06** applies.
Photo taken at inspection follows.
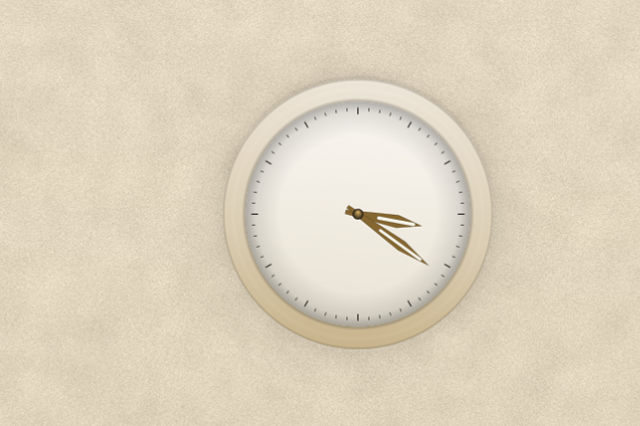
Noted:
**3:21**
